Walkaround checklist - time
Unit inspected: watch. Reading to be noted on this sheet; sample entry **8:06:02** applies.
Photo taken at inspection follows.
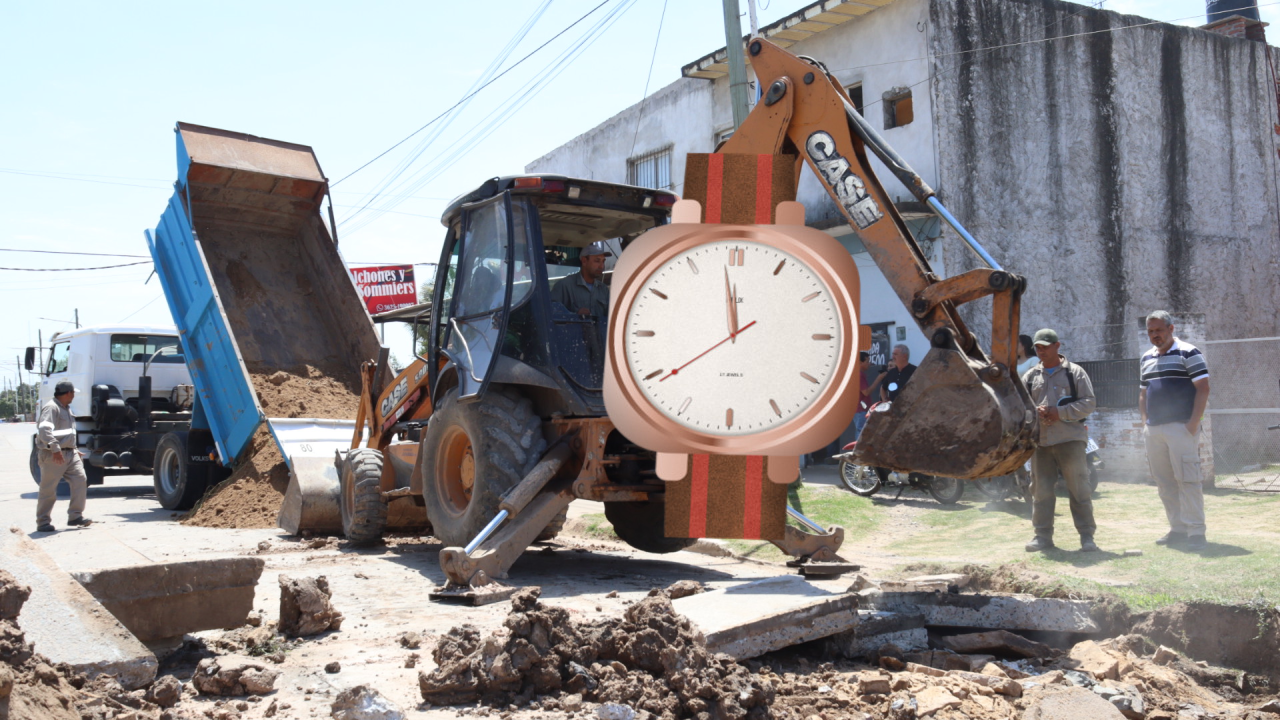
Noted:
**11:58:39**
